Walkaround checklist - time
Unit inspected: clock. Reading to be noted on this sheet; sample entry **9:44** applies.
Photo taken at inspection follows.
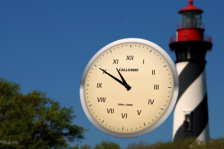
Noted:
**10:50**
